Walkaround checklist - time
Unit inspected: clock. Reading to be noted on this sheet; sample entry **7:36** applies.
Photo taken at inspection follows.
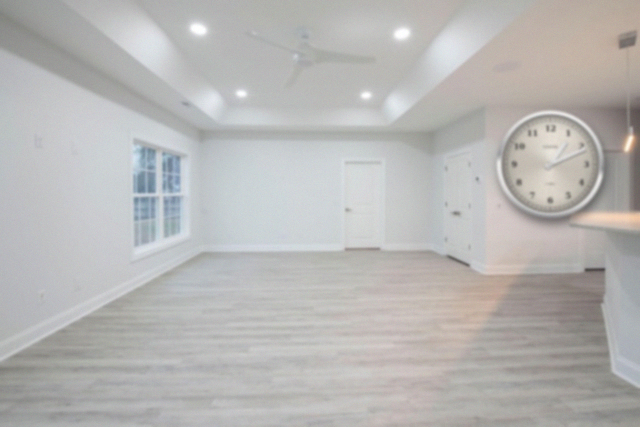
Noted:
**1:11**
